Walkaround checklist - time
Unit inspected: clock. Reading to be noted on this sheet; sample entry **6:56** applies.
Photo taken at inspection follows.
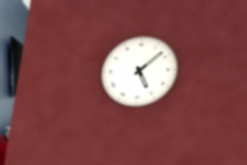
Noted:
**5:08**
